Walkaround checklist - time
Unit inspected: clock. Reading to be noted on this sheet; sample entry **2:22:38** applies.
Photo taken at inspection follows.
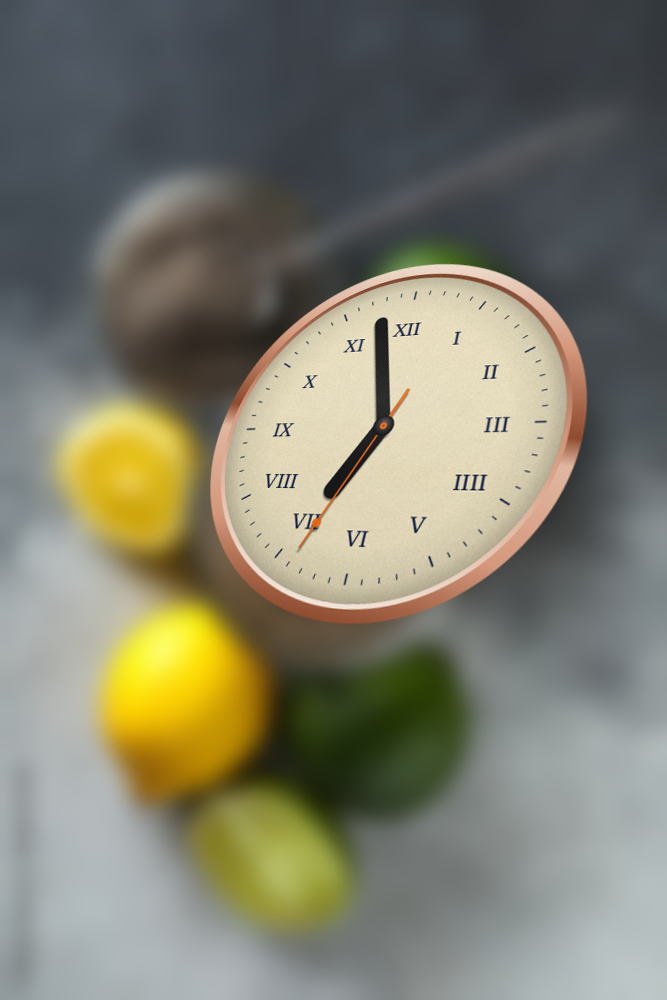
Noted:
**6:57:34**
